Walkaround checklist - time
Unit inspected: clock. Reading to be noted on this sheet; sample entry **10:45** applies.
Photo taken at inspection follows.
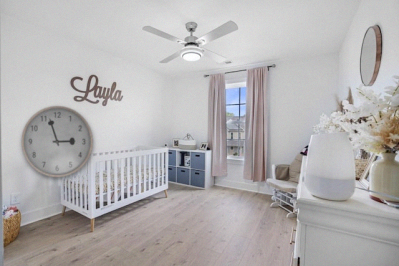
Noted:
**2:57**
